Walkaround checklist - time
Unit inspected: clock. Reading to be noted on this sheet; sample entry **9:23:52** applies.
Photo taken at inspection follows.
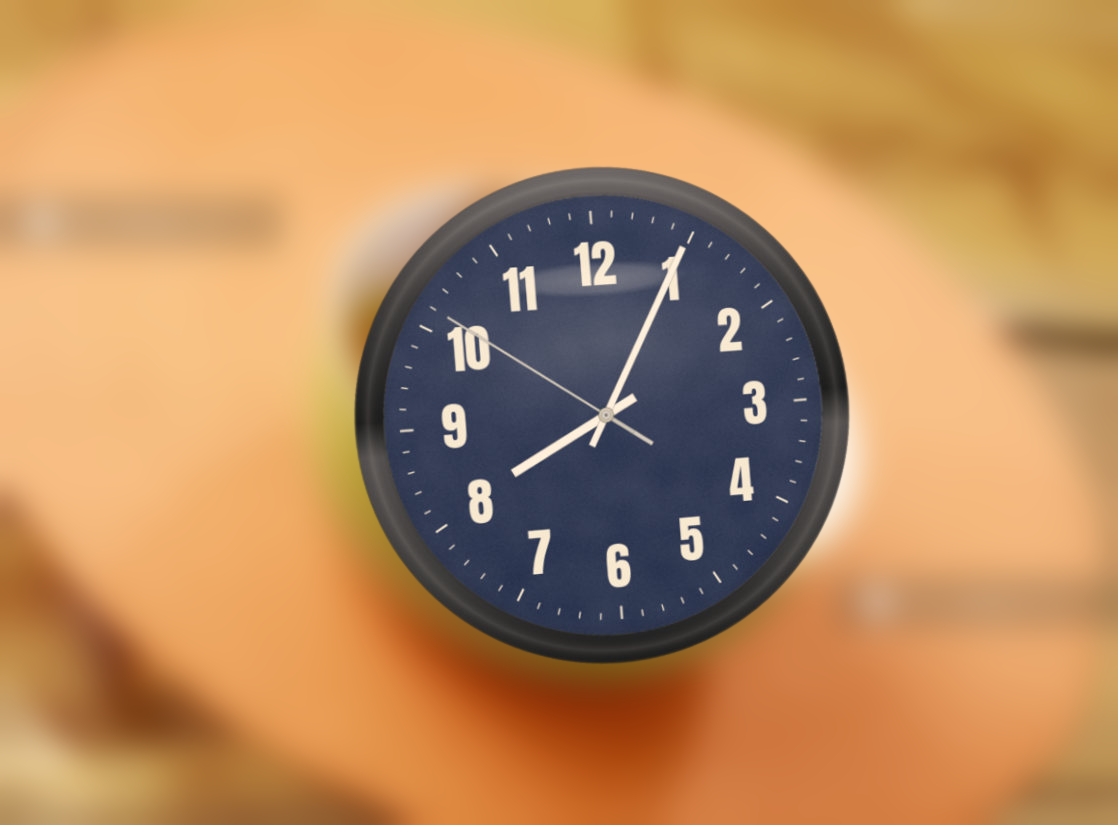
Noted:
**8:04:51**
